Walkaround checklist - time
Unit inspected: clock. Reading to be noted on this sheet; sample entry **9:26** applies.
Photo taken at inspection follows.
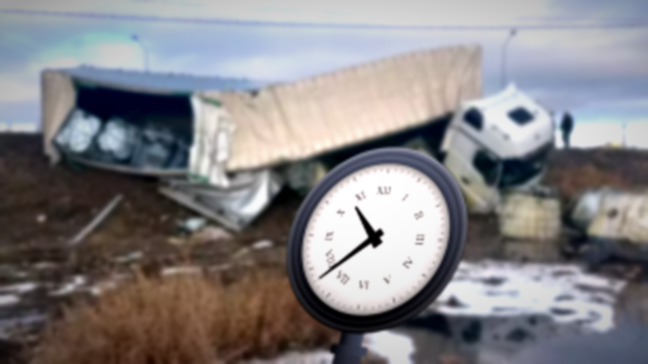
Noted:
**10:38**
